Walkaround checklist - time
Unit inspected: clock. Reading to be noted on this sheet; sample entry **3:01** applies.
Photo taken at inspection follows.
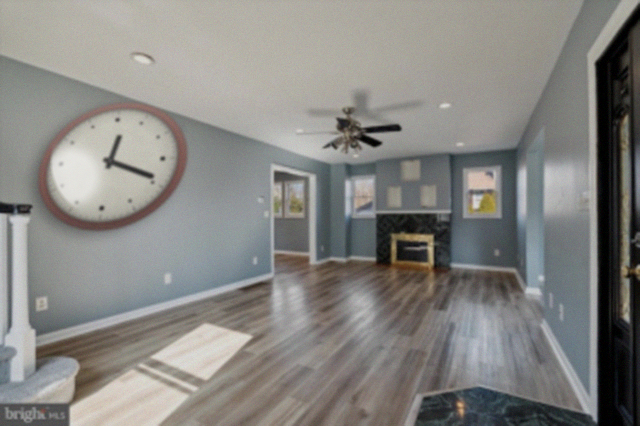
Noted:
**12:19**
